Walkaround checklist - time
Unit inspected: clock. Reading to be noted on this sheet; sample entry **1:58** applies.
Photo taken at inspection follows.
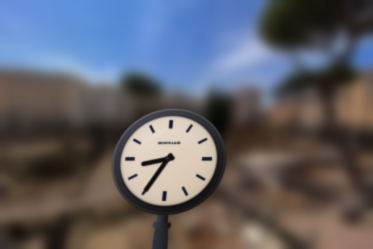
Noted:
**8:35**
